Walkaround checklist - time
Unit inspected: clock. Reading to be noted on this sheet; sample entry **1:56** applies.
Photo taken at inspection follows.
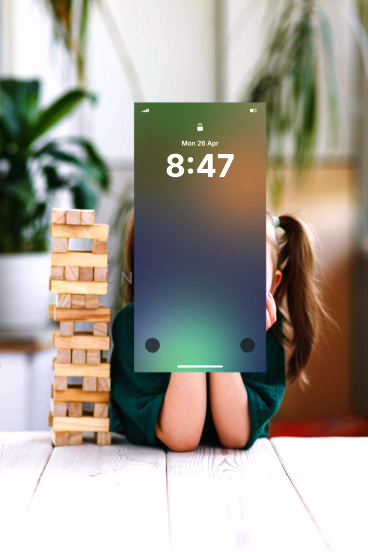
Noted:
**8:47**
